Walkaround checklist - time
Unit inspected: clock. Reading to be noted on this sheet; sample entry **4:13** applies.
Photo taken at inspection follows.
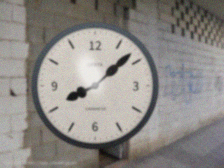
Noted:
**8:08**
